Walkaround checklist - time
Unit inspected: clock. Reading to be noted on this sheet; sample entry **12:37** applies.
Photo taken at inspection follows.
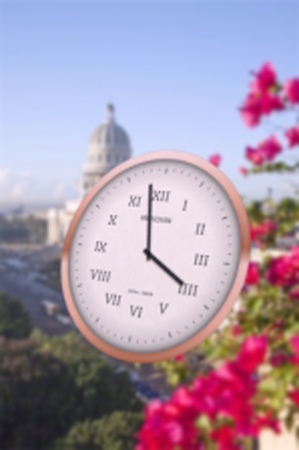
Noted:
**3:58**
